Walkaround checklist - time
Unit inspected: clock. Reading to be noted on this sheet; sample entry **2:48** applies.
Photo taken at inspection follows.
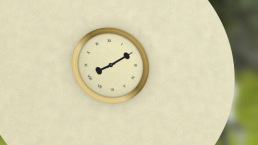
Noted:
**8:10**
